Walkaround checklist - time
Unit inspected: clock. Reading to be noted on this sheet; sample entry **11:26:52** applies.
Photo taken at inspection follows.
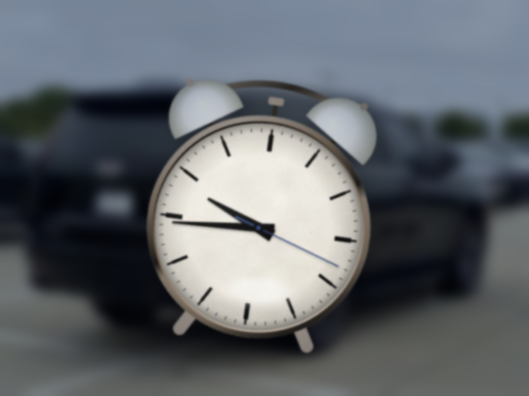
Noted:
**9:44:18**
